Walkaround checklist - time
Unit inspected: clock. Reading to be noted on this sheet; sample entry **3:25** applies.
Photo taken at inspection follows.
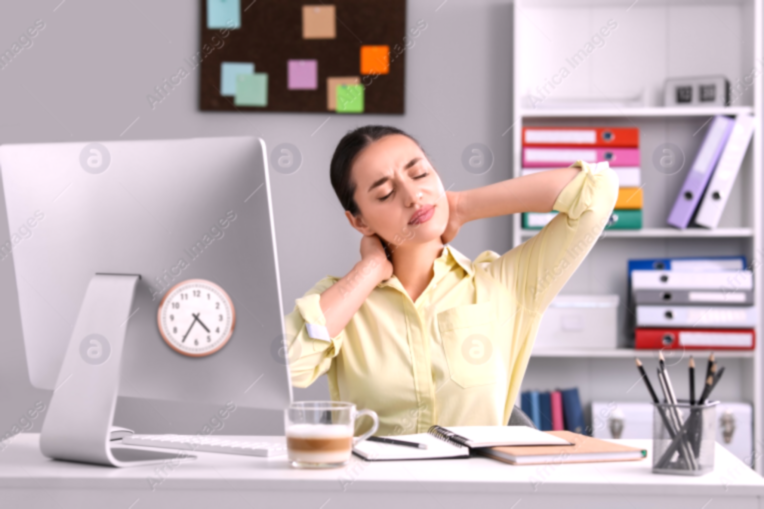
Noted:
**4:35**
